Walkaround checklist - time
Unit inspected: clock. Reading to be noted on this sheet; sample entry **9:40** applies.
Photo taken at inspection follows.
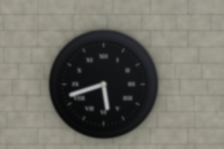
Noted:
**5:42**
